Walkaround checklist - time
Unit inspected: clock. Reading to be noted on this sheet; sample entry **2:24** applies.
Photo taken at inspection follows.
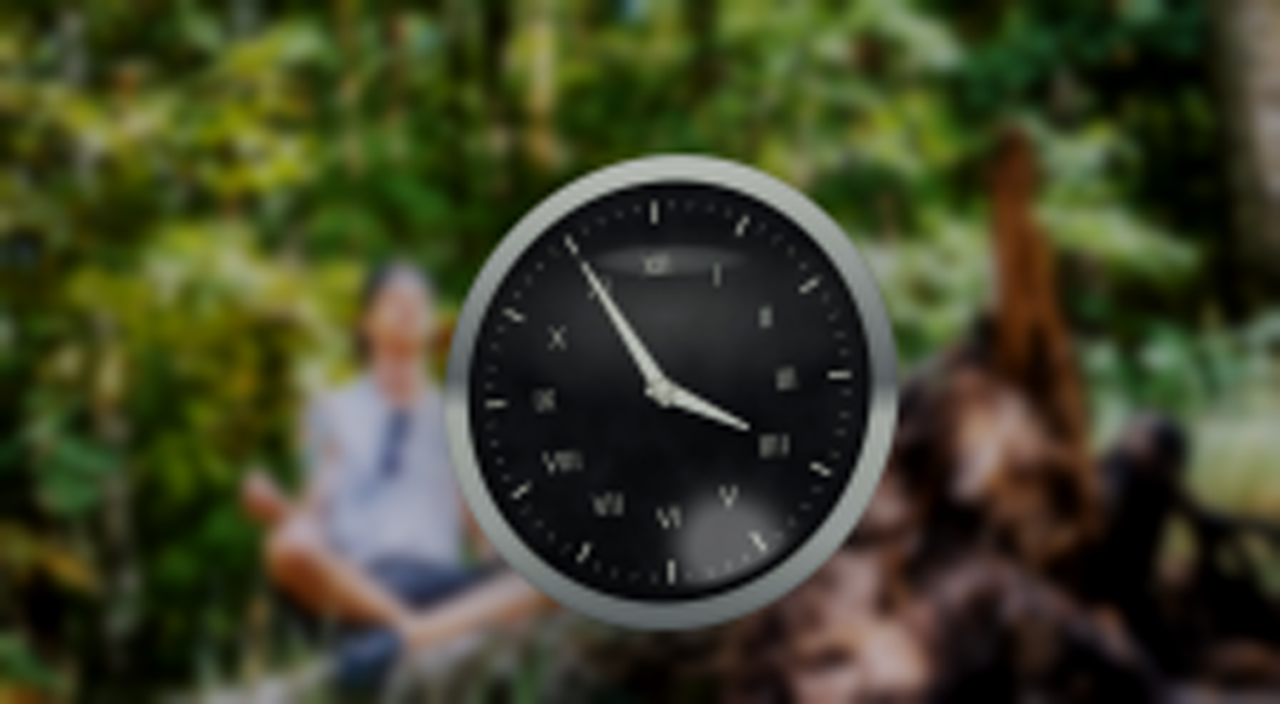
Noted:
**3:55**
